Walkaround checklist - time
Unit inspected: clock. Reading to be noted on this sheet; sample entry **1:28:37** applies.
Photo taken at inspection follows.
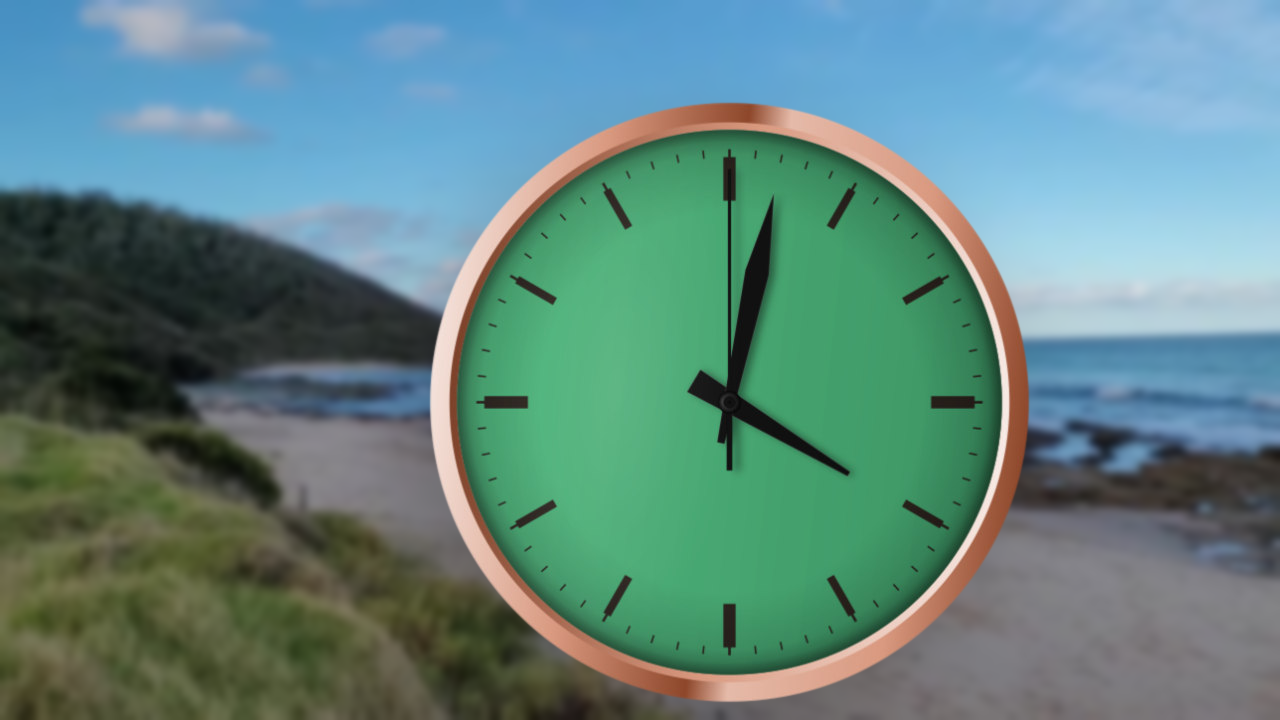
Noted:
**4:02:00**
